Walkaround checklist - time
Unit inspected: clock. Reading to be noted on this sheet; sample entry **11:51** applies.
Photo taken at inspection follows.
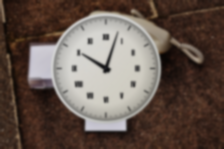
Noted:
**10:03**
